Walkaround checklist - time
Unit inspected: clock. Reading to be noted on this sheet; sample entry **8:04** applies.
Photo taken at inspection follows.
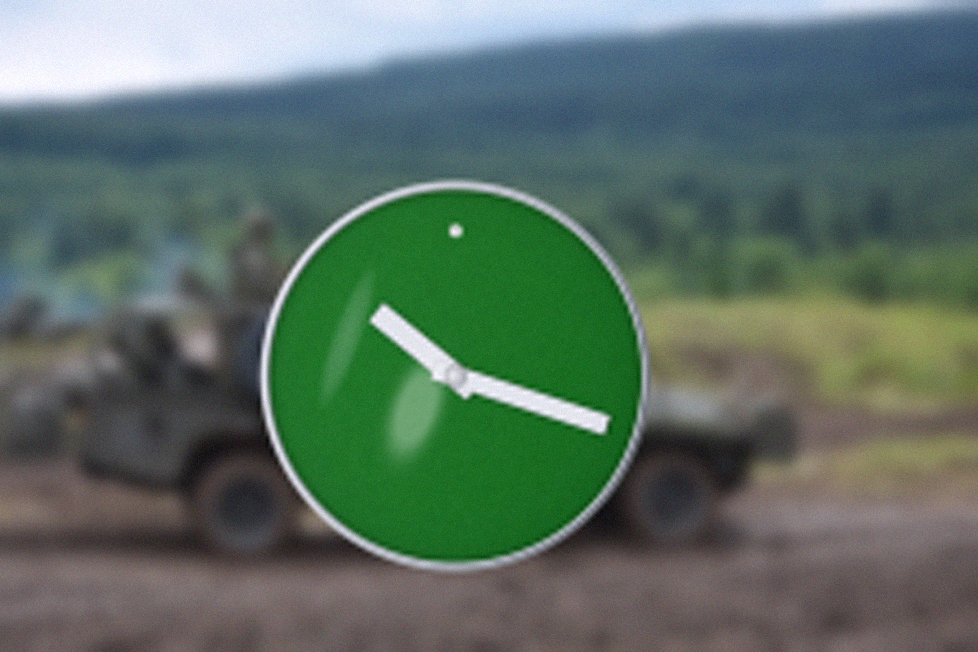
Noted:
**10:18**
